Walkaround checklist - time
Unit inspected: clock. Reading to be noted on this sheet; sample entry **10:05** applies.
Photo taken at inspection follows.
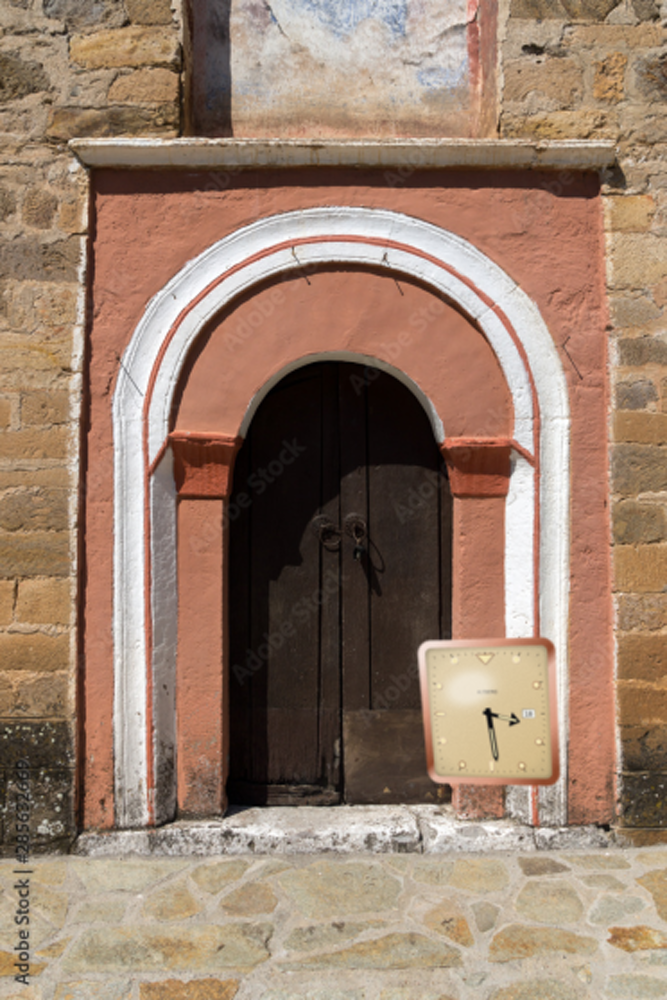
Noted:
**3:29**
